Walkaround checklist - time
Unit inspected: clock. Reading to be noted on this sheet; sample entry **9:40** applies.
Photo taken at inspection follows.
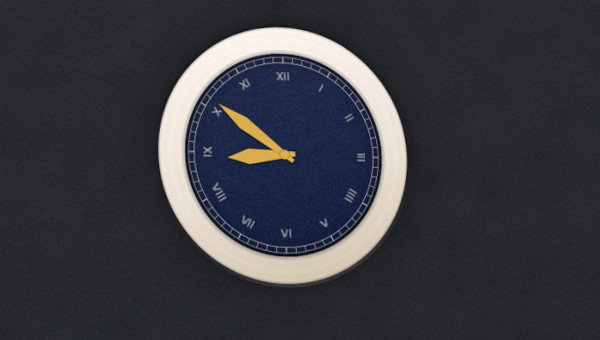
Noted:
**8:51**
